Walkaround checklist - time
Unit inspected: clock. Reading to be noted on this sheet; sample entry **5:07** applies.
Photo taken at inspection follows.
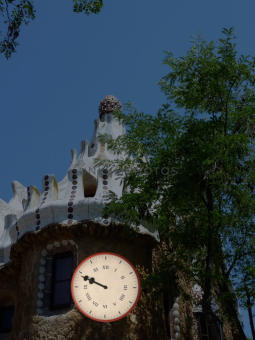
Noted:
**9:49**
